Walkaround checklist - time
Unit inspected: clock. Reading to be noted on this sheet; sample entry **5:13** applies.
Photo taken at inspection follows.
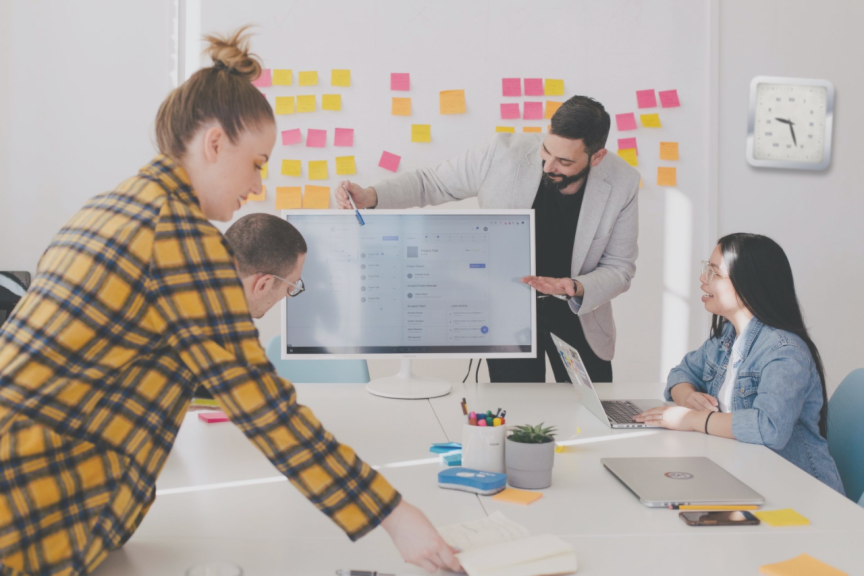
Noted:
**9:27**
